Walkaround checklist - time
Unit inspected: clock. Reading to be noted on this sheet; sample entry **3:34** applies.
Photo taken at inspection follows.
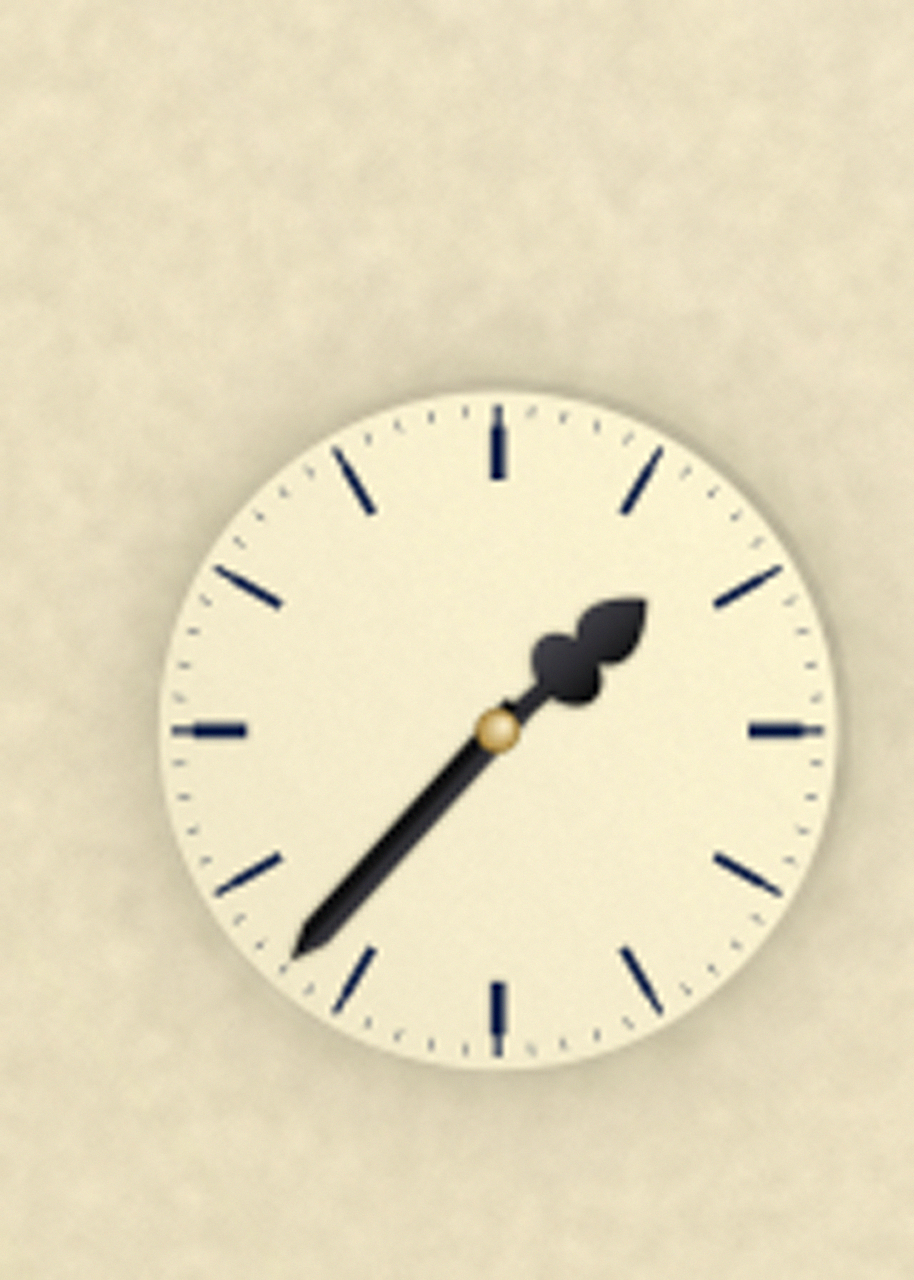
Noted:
**1:37**
